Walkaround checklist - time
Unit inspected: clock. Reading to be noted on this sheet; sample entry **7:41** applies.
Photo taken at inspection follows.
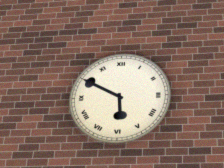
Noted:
**5:50**
